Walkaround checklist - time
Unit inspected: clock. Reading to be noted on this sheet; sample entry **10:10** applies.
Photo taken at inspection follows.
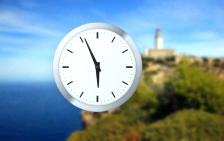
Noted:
**5:56**
